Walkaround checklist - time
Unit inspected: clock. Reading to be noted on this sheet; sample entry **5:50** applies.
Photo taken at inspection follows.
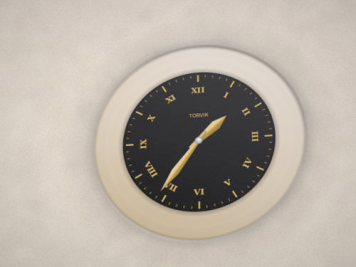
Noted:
**1:36**
